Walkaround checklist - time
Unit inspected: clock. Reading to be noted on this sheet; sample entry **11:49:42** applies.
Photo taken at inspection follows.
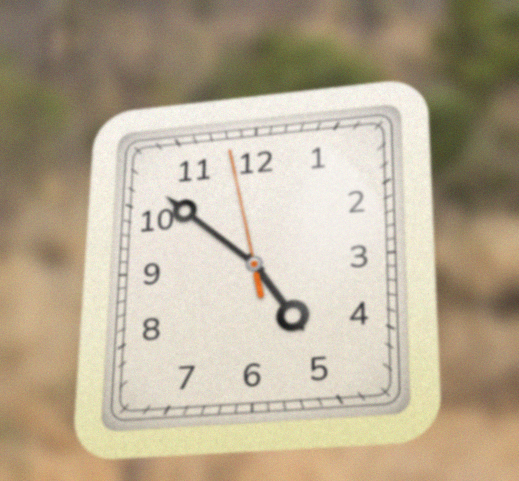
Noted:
**4:51:58**
